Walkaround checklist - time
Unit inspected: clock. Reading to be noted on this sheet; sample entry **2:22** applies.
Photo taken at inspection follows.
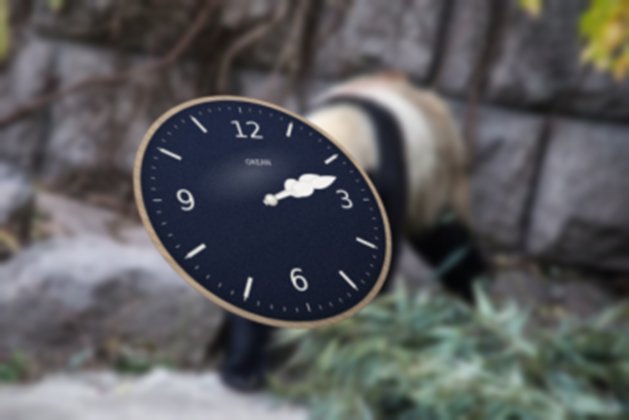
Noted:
**2:12**
